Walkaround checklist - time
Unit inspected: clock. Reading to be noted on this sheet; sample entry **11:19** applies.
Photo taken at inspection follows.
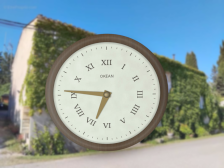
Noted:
**6:46**
